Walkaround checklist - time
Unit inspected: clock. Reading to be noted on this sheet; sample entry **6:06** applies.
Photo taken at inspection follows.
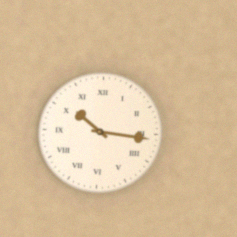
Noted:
**10:16**
